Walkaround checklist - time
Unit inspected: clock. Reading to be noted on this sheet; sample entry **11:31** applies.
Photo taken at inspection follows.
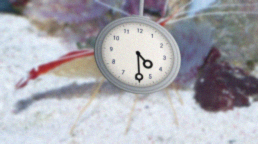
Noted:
**4:29**
